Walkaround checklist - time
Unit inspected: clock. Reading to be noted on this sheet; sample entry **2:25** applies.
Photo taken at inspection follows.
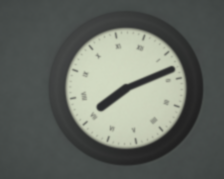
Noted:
**7:08**
